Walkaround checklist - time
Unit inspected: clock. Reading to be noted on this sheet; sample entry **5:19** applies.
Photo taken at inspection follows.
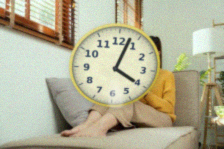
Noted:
**4:03**
